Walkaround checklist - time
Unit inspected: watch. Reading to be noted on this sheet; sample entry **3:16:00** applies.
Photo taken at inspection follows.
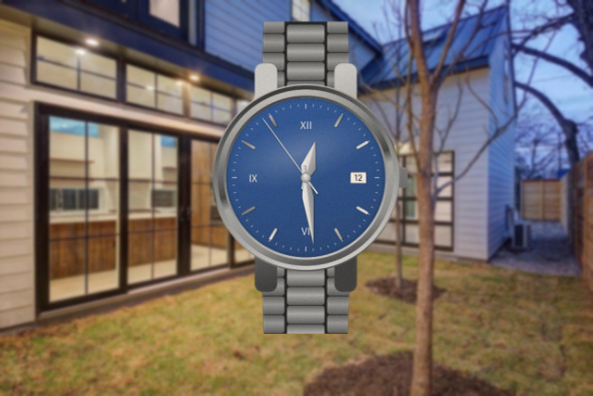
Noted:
**12:28:54**
